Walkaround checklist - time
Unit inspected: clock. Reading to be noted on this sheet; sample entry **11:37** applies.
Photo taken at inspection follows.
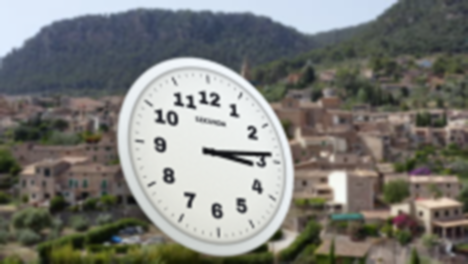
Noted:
**3:14**
